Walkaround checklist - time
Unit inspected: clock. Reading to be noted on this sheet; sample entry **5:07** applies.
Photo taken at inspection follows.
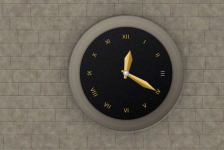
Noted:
**12:20**
